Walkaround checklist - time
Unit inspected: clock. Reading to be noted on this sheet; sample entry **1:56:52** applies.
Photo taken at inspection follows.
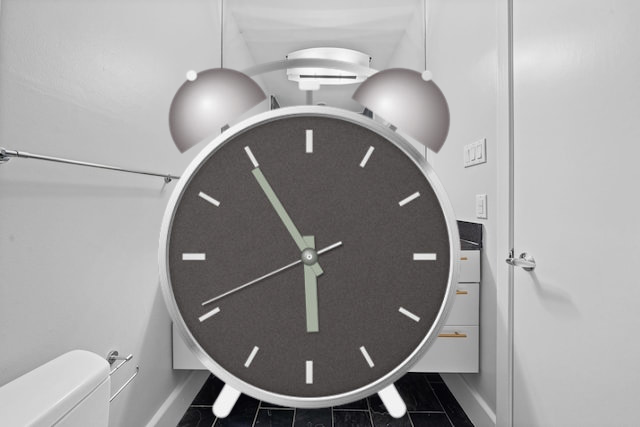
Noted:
**5:54:41**
